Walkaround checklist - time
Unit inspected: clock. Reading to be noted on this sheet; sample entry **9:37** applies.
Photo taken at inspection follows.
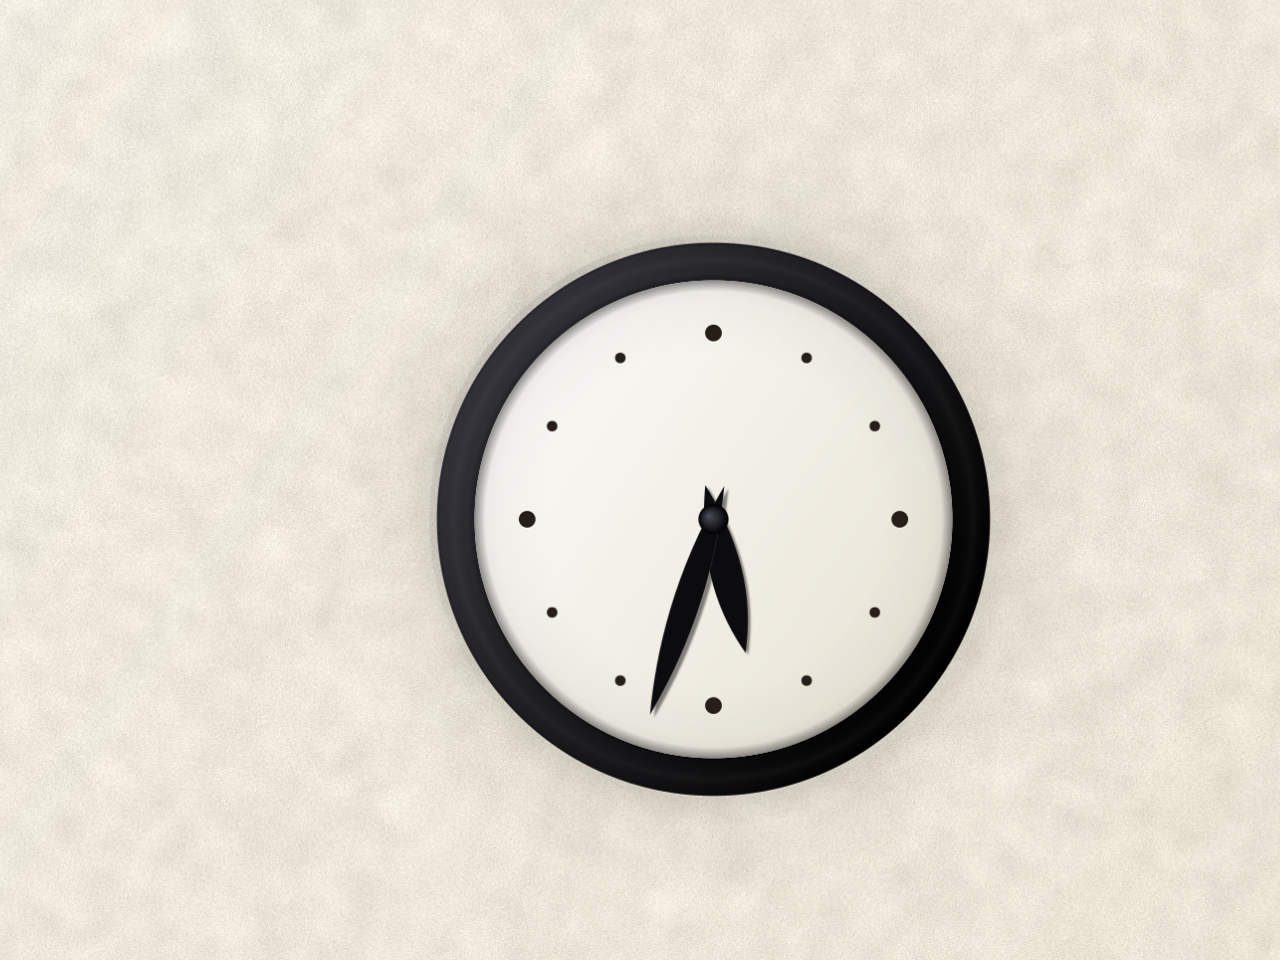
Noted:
**5:33**
